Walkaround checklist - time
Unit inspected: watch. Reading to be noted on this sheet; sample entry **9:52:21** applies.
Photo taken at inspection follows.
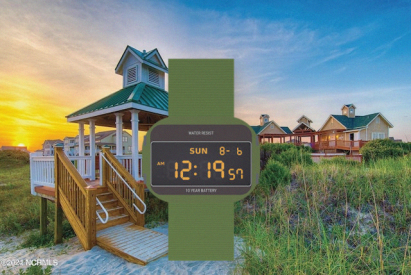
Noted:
**12:19:57**
